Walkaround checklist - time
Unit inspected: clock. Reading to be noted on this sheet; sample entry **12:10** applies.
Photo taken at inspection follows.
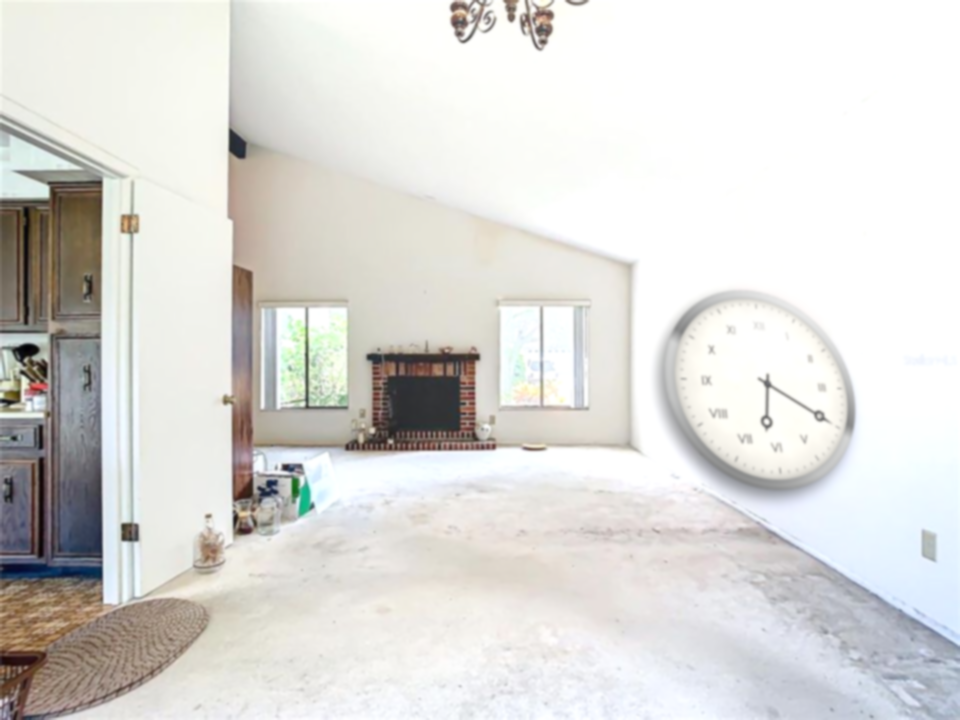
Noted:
**6:20**
